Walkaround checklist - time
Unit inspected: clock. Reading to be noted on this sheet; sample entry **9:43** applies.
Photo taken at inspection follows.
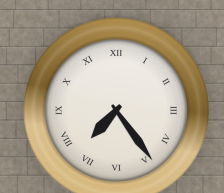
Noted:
**7:24**
